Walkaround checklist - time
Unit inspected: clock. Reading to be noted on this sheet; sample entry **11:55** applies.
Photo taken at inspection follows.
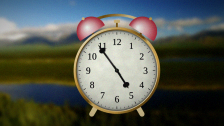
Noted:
**4:54**
